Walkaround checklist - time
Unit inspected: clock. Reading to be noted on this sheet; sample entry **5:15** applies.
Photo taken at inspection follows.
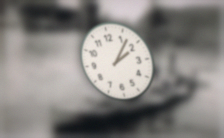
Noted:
**2:07**
